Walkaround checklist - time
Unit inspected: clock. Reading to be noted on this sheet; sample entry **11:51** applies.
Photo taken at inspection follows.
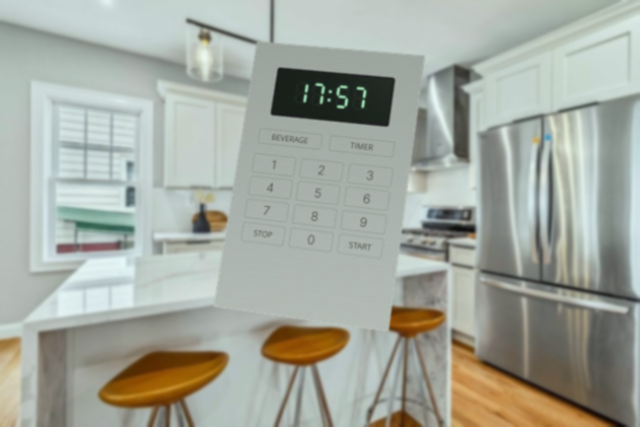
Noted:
**17:57**
